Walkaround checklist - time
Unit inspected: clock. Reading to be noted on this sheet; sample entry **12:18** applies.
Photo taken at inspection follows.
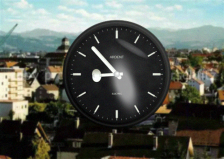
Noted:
**8:53**
